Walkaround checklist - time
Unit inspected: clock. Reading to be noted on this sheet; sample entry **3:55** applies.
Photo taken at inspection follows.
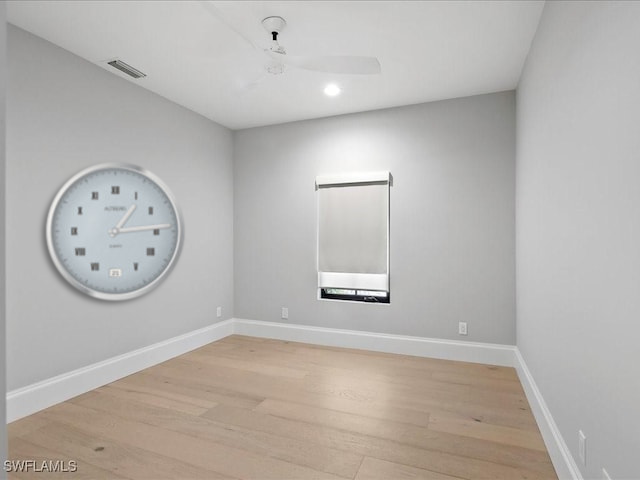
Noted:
**1:14**
